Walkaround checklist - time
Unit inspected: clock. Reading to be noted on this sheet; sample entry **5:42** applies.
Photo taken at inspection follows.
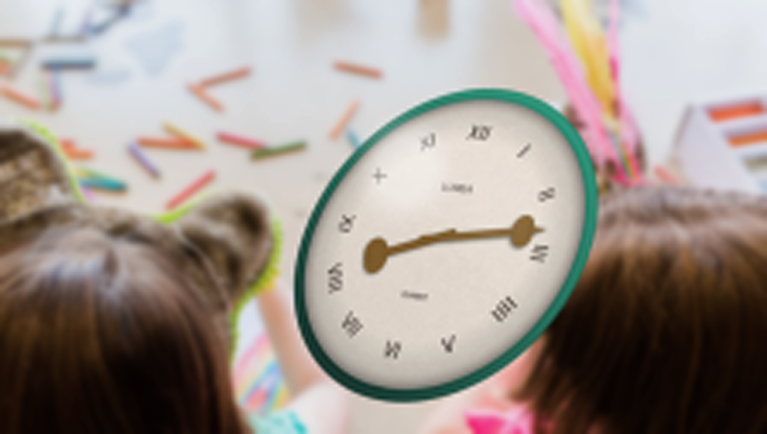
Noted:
**8:13**
